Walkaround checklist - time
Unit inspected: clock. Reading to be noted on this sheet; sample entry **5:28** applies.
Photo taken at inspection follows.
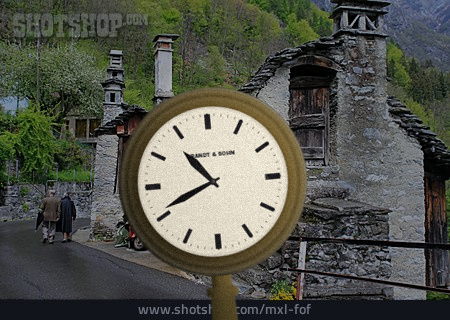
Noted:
**10:41**
